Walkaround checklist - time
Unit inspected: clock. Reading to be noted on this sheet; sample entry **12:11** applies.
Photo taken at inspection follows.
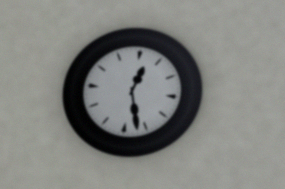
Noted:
**12:27**
